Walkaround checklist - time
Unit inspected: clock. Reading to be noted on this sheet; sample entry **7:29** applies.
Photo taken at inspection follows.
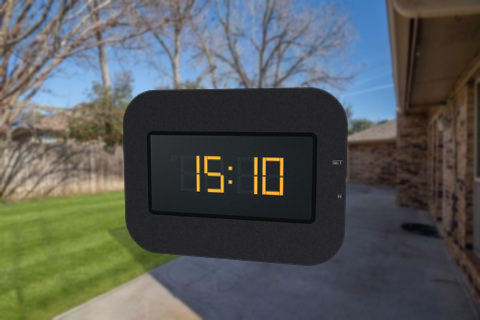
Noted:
**15:10**
